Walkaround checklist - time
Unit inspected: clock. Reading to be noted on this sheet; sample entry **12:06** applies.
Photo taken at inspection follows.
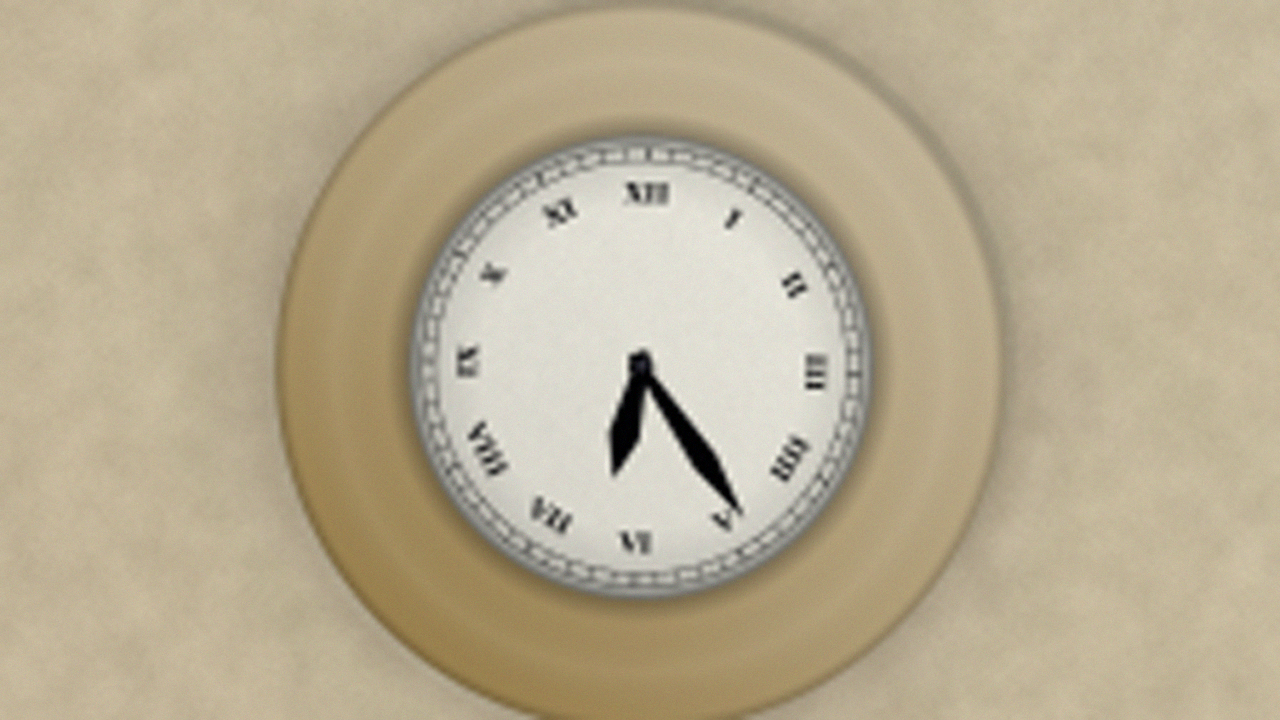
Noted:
**6:24**
